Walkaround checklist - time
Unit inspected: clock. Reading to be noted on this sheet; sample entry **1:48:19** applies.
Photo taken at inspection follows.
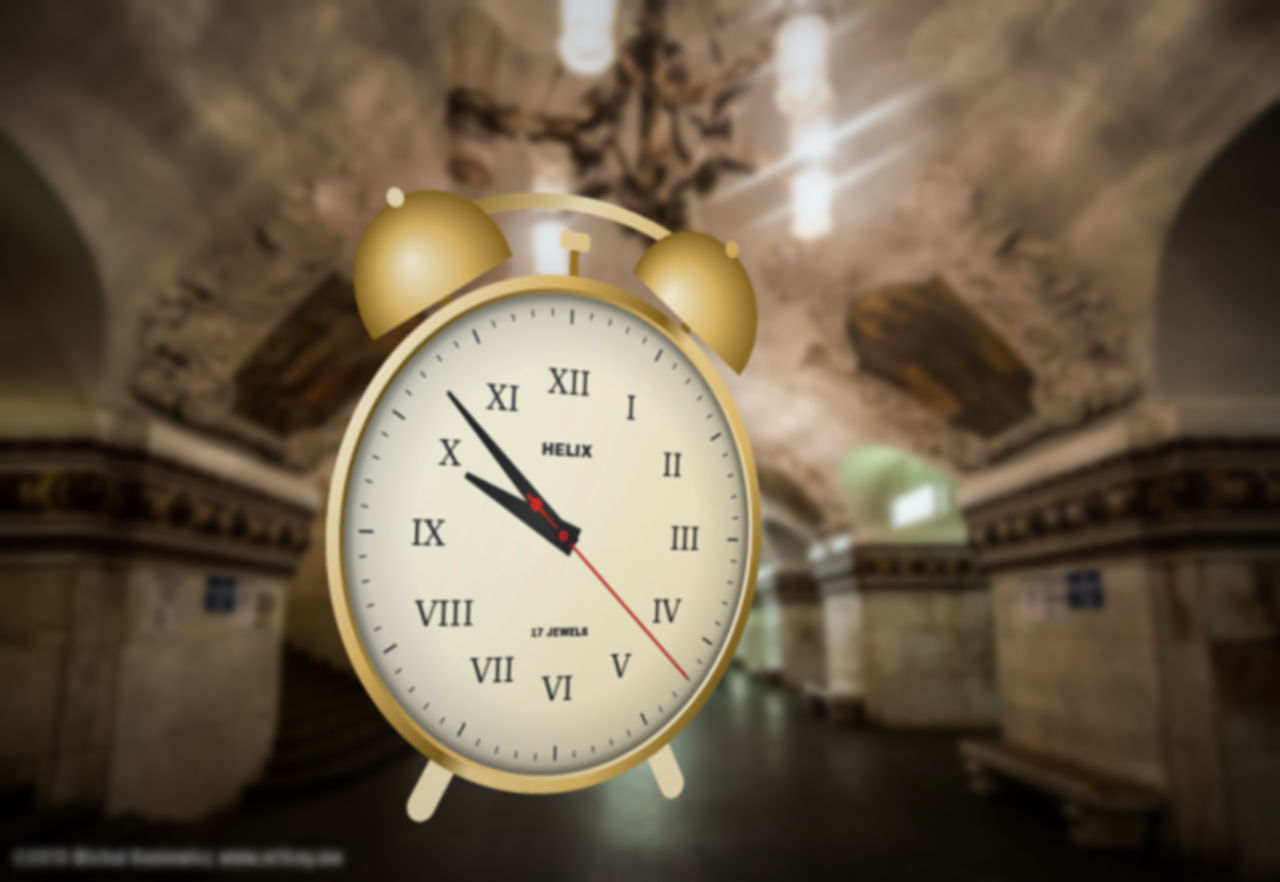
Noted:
**9:52:22**
